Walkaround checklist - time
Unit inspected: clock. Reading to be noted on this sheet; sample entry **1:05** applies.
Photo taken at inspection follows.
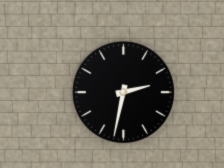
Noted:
**2:32**
